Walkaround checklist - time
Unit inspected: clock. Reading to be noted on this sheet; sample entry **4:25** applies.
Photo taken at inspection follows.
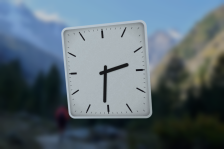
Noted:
**2:31**
